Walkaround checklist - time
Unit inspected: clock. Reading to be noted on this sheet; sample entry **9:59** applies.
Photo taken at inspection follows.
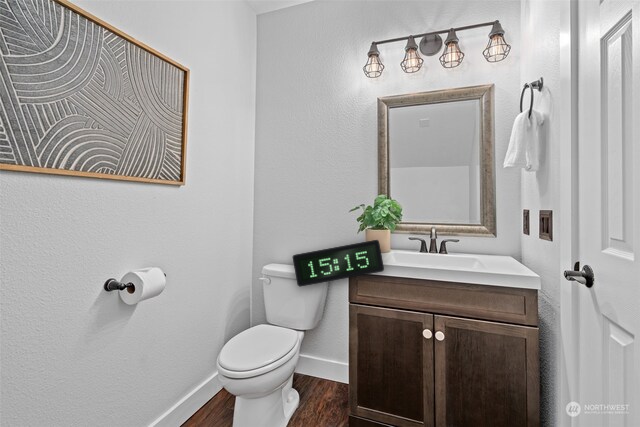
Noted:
**15:15**
